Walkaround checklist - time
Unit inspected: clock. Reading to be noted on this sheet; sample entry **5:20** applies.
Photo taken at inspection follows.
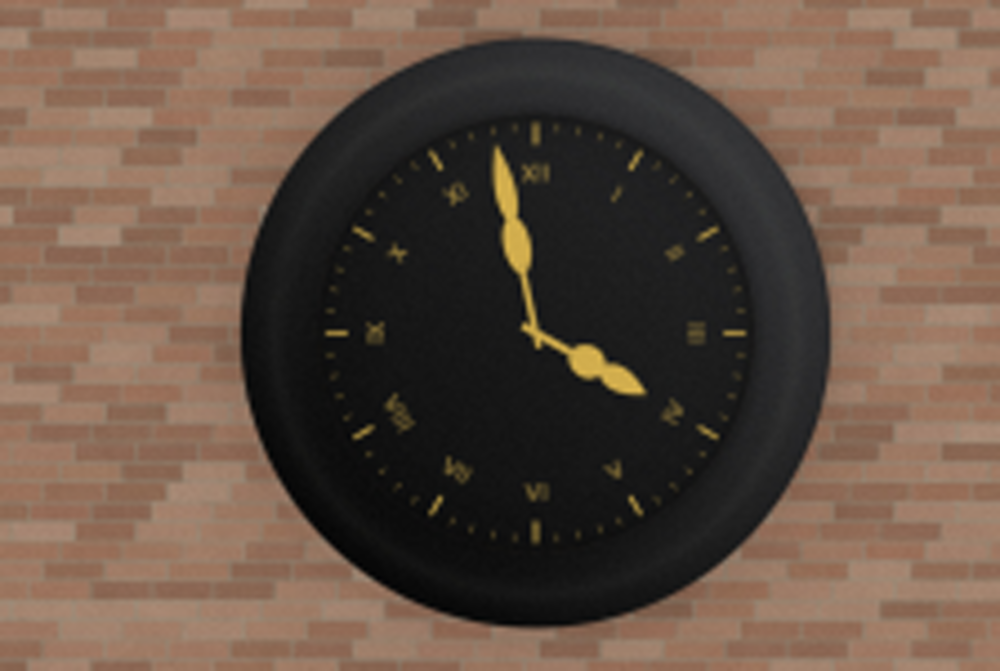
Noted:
**3:58**
